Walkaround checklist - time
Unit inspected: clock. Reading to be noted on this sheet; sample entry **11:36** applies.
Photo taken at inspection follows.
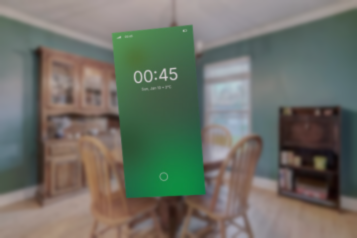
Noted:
**0:45**
